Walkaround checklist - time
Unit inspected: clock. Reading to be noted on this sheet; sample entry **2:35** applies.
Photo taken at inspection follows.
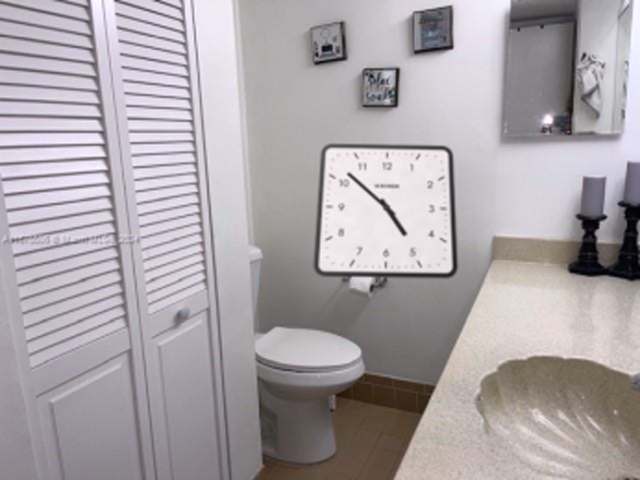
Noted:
**4:52**
